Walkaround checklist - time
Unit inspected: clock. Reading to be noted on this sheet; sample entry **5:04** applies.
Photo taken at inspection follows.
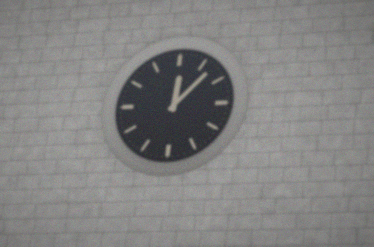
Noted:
**12:07**
